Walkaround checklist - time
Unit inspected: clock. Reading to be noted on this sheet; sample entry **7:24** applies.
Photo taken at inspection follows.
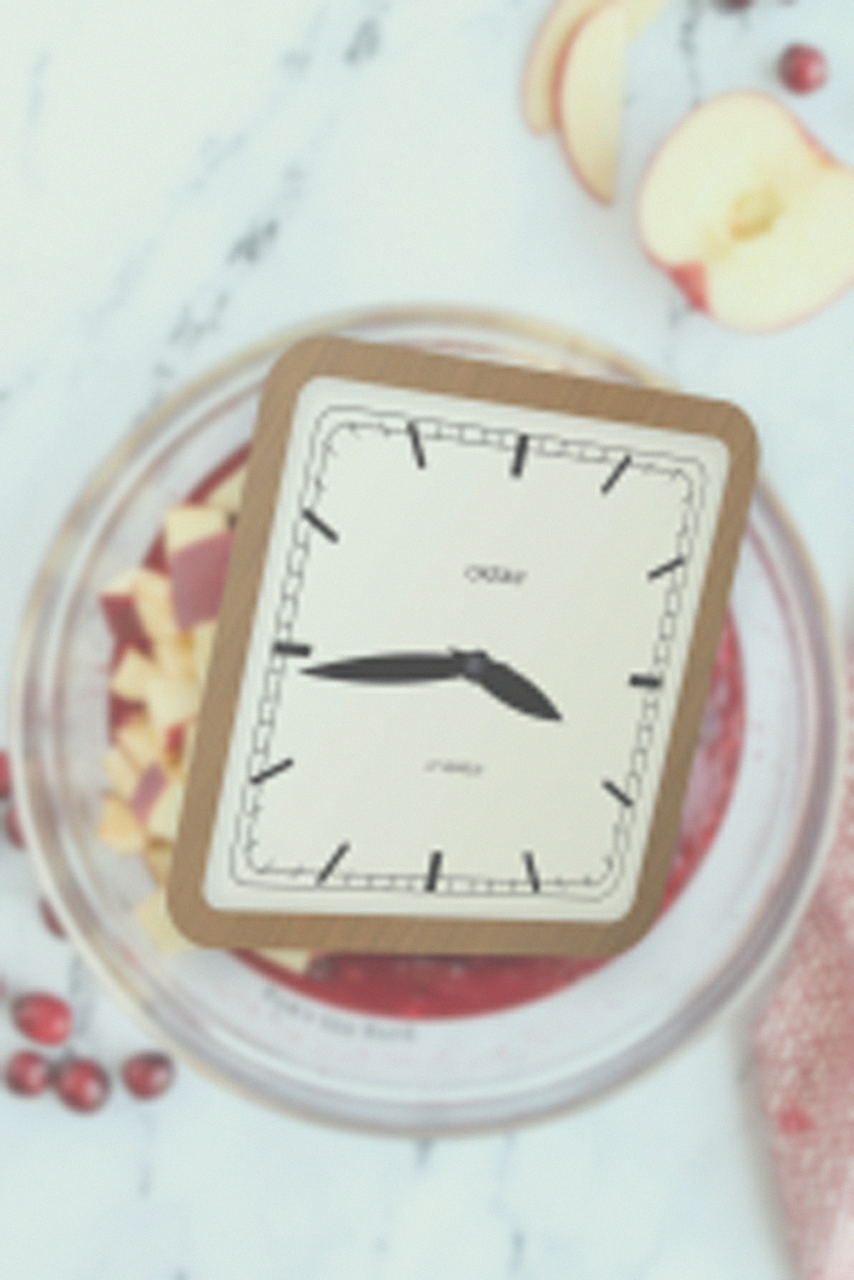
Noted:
**3:44**
